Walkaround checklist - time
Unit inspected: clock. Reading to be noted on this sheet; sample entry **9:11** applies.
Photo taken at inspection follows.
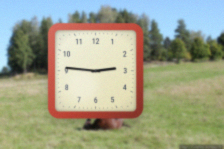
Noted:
**2:46**
